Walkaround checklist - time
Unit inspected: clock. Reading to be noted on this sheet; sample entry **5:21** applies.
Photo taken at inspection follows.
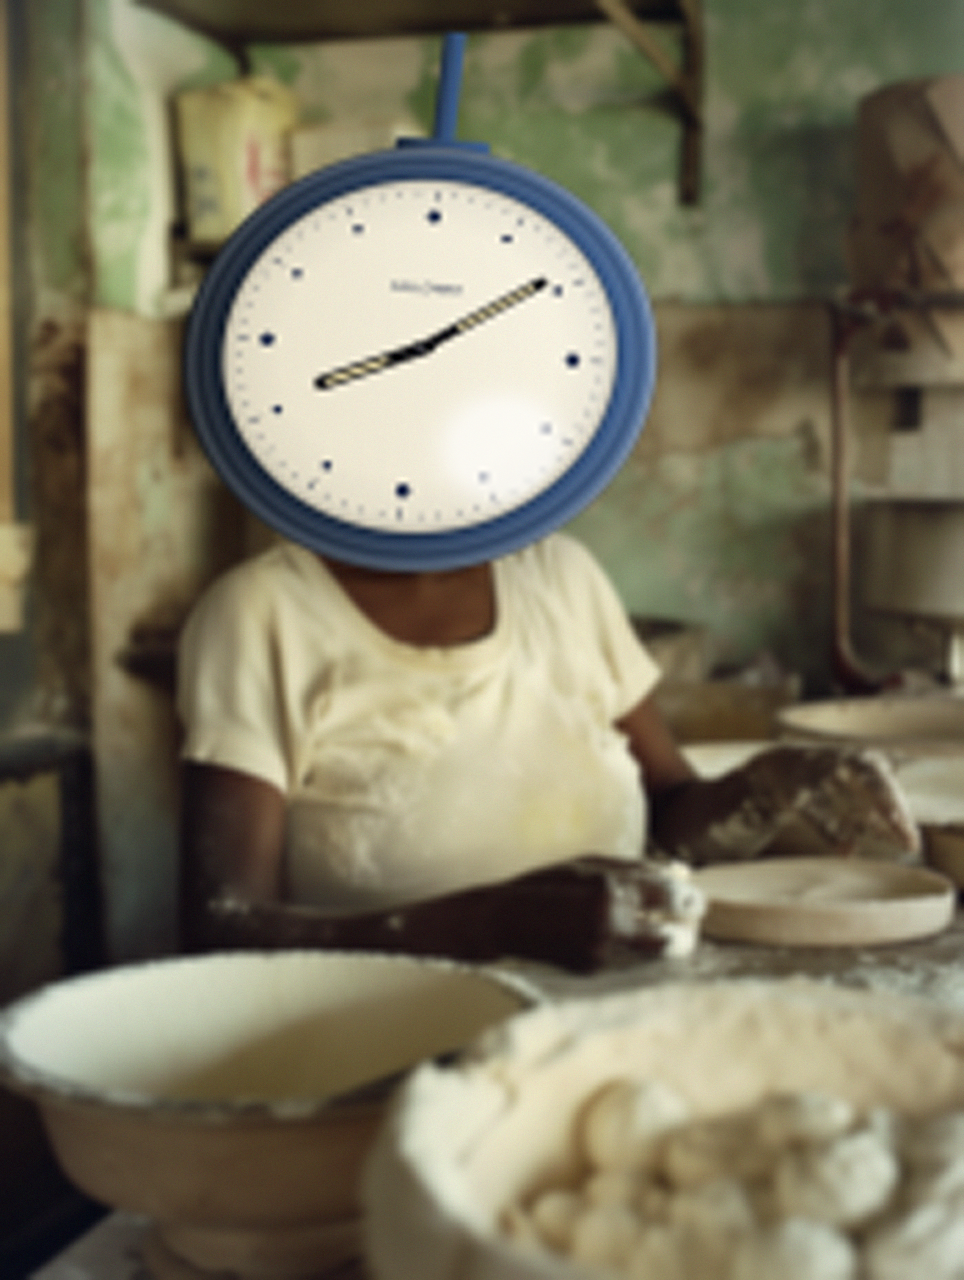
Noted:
**8:09**
